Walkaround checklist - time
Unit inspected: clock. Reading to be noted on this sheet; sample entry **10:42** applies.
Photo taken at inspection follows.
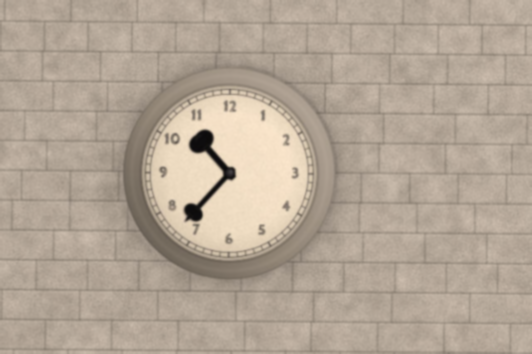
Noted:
**10:37**
